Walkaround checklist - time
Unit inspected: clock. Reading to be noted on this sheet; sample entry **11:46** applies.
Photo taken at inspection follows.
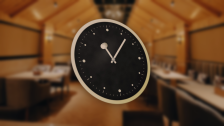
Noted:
**11:07**
